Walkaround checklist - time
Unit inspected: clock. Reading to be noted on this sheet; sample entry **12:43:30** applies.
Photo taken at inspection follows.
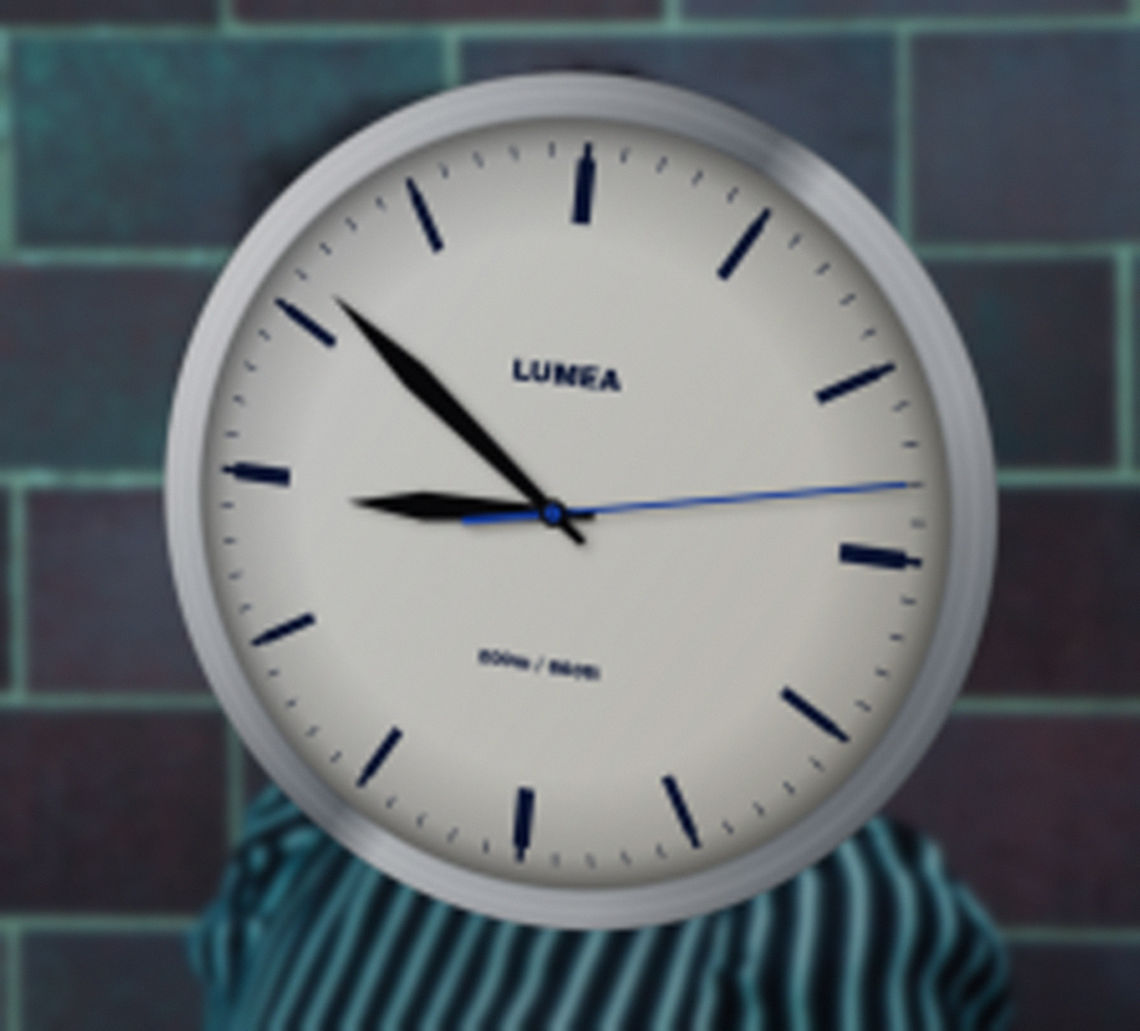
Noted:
**8:51:13**
